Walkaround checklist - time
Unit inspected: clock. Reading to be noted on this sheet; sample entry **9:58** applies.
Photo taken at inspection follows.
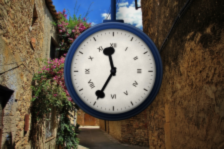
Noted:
**11:35**
